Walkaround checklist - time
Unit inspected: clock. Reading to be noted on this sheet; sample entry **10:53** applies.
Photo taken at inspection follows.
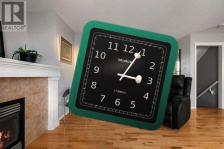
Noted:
**3:04**
